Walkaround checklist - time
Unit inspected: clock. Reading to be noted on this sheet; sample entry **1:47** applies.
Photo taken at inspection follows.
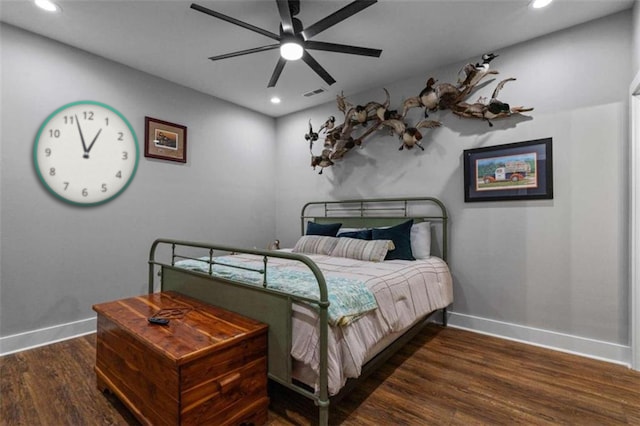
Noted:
**12:57**
